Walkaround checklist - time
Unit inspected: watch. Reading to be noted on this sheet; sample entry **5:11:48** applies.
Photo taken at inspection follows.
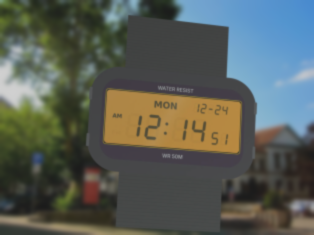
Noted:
**12:14:51**
